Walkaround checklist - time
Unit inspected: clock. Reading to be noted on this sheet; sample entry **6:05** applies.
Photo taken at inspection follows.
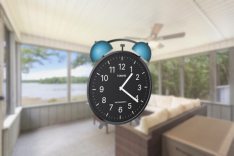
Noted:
**1:21**
